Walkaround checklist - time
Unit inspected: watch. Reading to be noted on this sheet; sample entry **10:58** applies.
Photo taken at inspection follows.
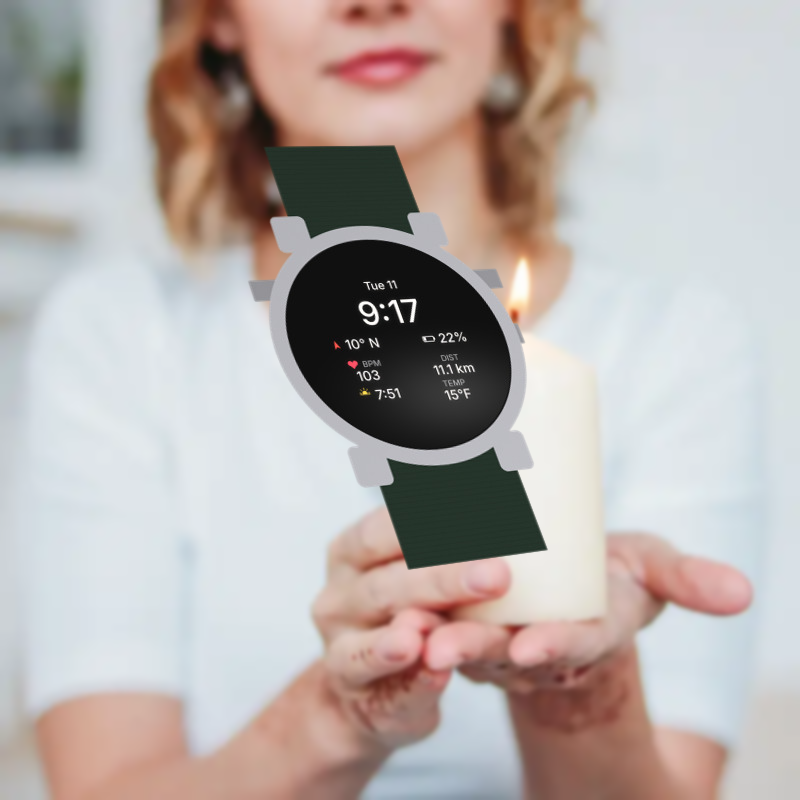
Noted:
**9:17**
